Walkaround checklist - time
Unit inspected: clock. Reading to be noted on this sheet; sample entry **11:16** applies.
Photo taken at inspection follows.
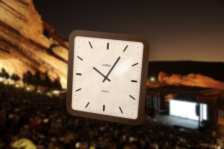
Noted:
**10:05**
